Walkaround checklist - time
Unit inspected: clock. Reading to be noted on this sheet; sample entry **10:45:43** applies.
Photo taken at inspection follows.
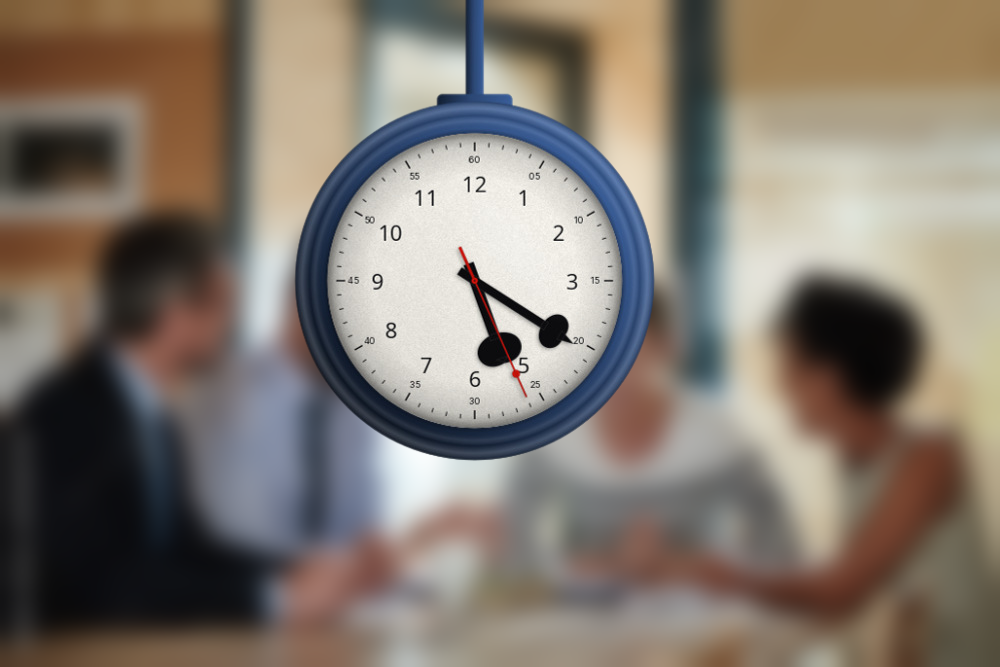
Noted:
**5:20:26**
